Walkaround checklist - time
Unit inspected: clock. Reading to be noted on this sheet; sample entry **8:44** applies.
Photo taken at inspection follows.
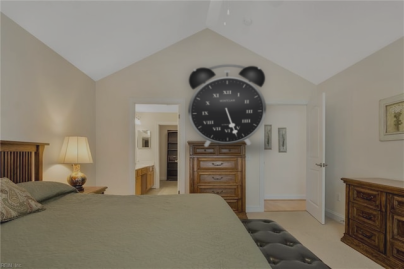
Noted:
**5:27**
